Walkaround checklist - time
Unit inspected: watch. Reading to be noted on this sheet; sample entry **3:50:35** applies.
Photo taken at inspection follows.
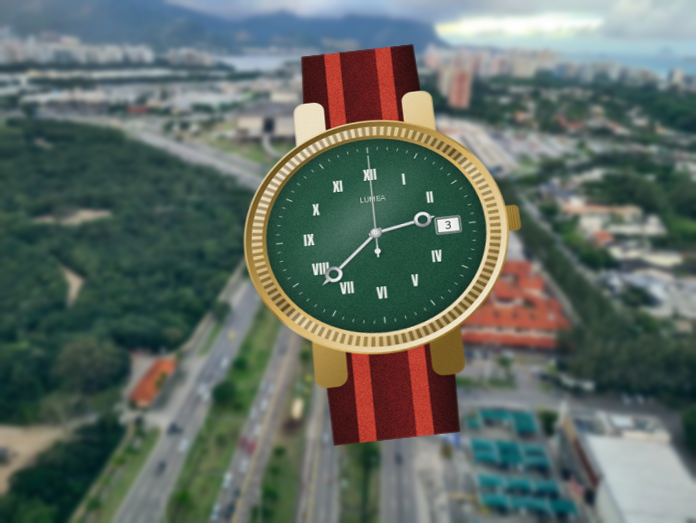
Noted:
**2:38:00**
